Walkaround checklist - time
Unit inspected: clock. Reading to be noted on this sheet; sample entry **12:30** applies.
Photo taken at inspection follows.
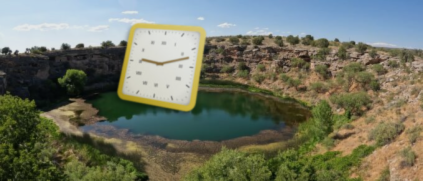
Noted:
**9:12**
